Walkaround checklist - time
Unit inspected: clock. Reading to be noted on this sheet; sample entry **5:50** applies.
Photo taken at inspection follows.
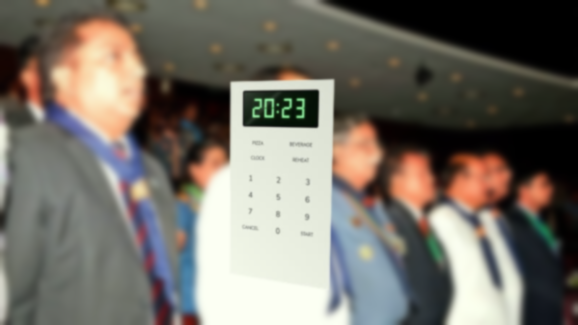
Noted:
**20:23**
